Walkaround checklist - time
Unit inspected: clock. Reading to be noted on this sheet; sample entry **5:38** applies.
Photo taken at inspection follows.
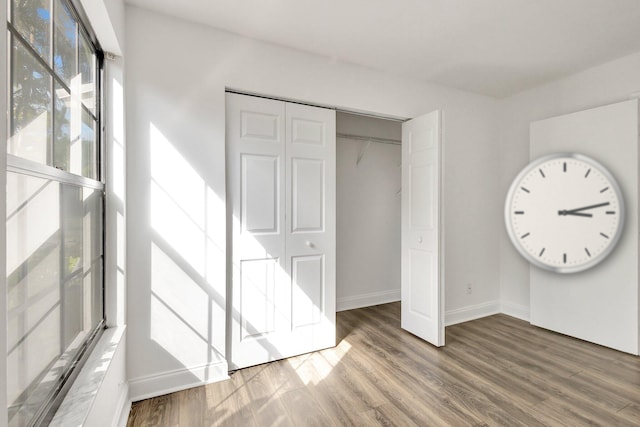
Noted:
**3:13**
